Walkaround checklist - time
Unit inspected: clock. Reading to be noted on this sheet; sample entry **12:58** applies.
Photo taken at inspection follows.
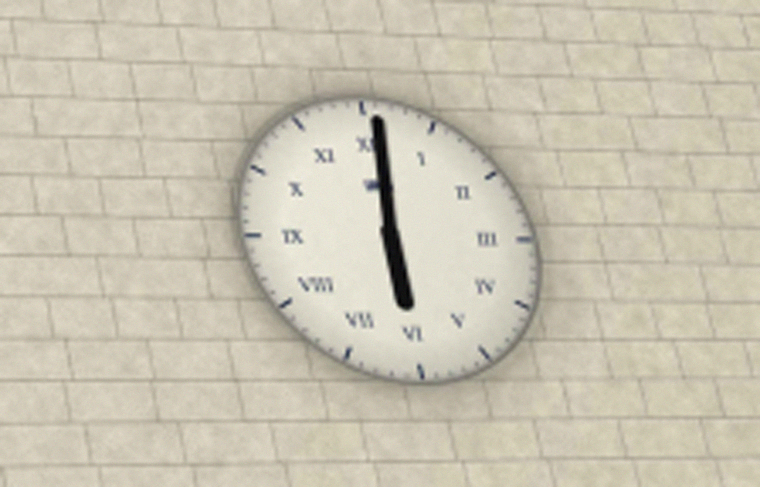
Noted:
**6:01**
